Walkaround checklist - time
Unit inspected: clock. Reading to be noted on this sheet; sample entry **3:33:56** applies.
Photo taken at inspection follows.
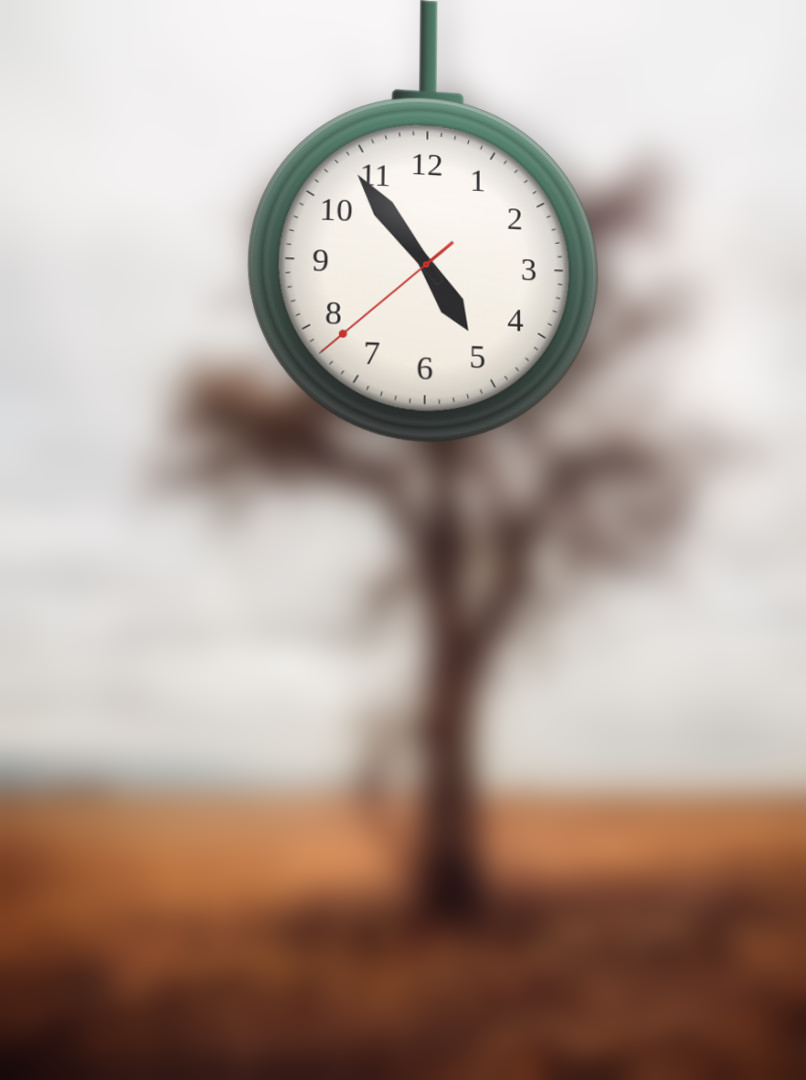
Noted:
**4:53:38**
